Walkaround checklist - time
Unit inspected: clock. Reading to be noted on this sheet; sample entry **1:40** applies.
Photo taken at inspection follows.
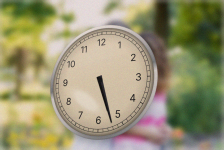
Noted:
**5:27**
